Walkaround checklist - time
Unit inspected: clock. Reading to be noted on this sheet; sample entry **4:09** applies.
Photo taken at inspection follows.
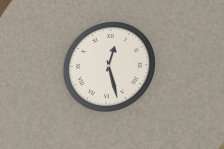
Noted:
**12:27**
